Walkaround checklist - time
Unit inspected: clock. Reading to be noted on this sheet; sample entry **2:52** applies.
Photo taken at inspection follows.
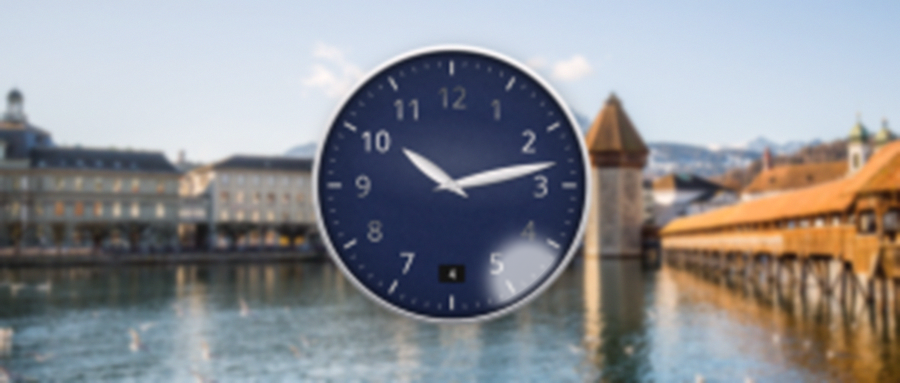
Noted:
**10:13**
